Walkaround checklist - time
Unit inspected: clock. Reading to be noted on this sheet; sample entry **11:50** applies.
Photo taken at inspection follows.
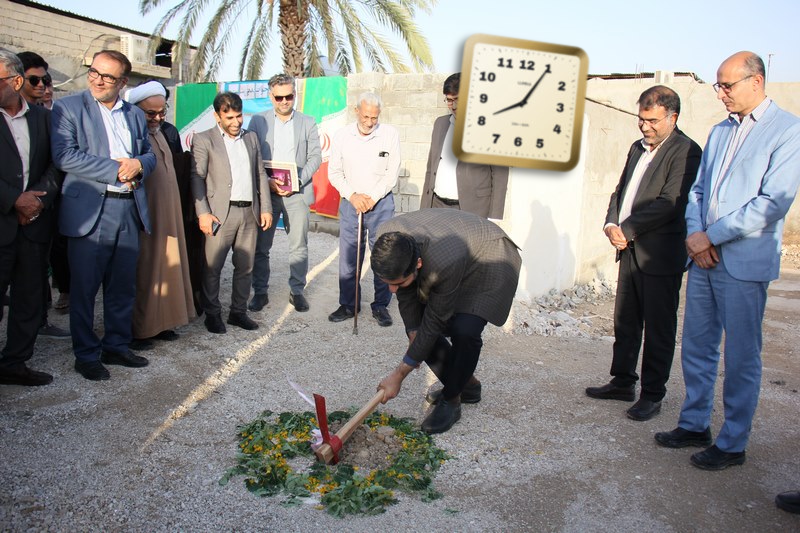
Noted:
**8:05**
